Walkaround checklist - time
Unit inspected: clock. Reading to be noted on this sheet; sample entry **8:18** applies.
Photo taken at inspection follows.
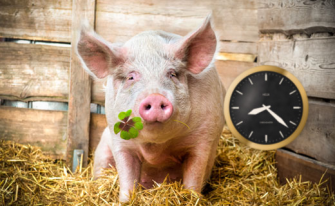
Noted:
**8:22**
